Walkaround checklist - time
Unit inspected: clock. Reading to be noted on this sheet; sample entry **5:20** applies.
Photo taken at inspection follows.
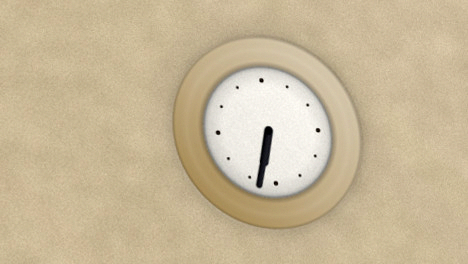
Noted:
**6:33**
